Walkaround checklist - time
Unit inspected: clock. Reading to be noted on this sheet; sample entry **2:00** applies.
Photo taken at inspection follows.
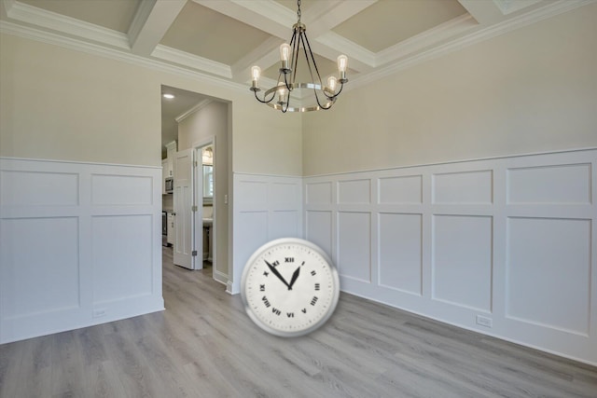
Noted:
**12:53**
